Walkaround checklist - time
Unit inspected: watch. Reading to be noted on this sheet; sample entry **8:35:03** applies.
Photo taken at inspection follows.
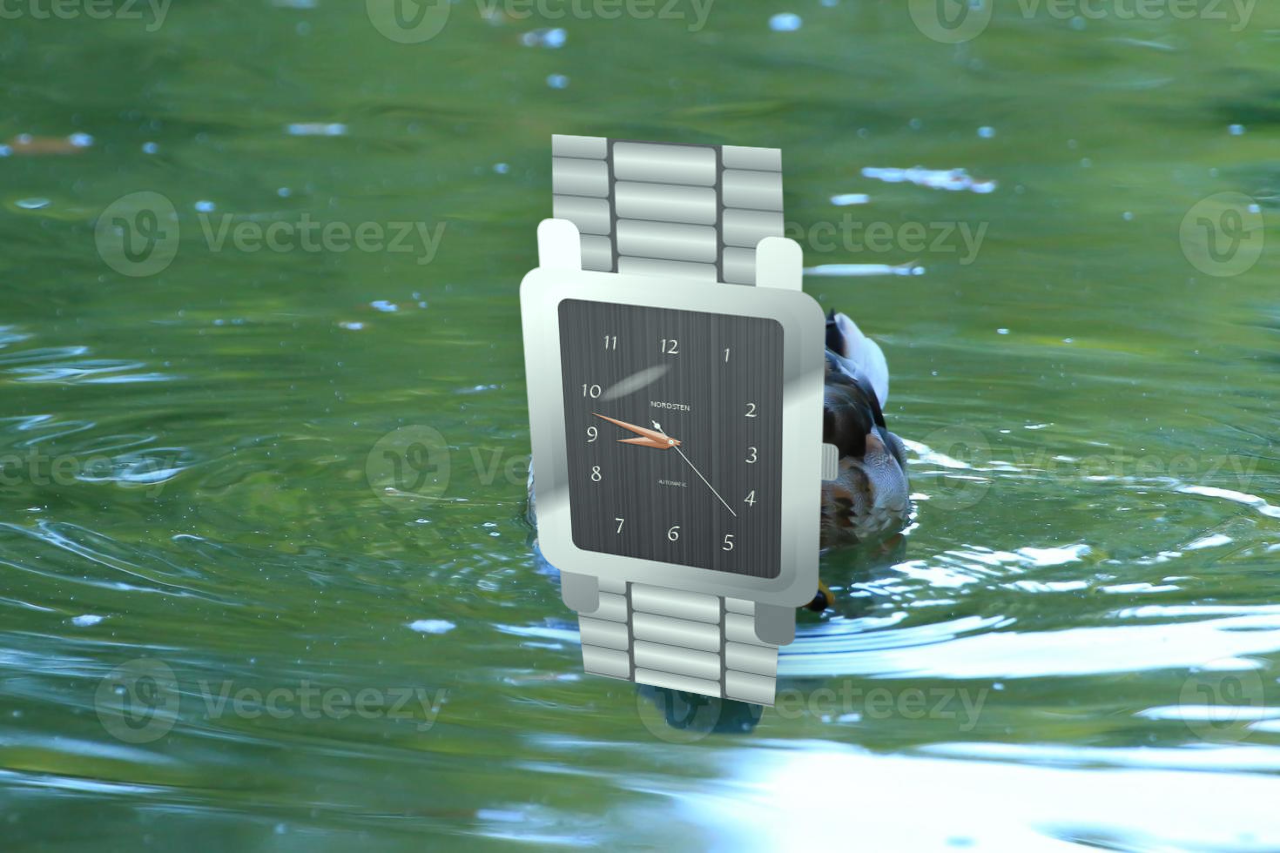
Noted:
**8:47:23**
